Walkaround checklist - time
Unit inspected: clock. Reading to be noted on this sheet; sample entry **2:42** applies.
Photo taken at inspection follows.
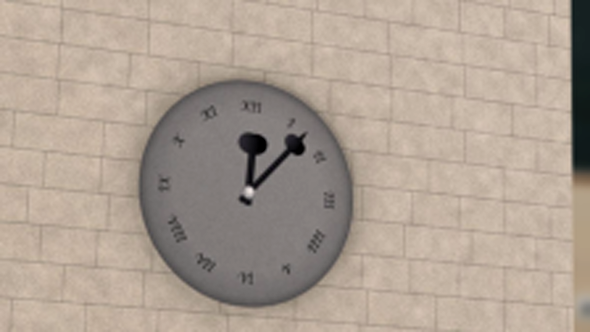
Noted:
**12:07**
